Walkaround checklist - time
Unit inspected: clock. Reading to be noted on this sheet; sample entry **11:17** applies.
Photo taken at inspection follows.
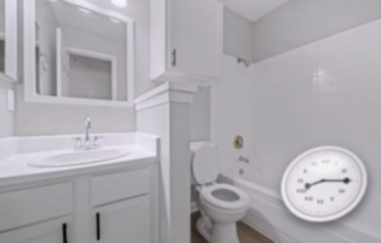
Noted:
**8:15**
